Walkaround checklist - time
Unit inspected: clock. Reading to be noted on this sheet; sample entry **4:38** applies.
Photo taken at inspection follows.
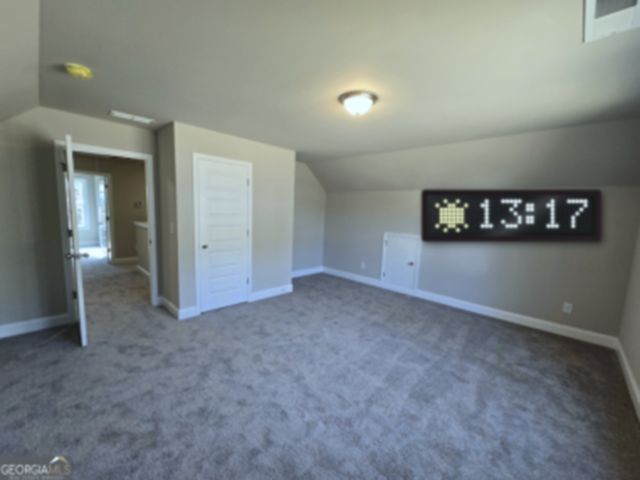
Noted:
**13:17**
